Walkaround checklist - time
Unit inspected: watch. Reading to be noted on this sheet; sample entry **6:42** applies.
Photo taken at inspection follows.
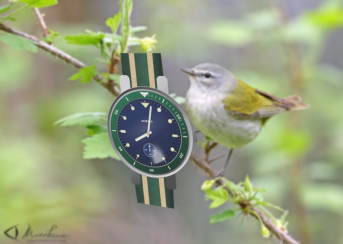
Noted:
**8:02**
